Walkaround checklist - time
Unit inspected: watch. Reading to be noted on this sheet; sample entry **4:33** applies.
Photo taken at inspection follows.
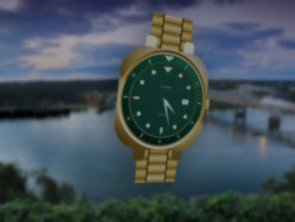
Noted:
**4:27**
